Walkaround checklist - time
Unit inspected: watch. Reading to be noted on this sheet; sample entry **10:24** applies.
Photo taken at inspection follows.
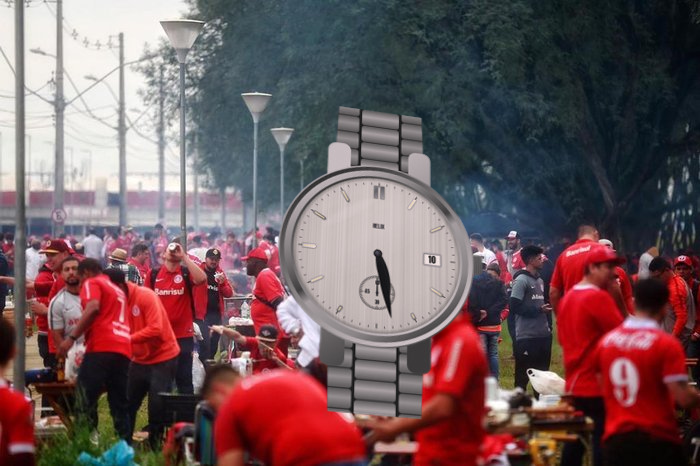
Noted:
**5:28**
